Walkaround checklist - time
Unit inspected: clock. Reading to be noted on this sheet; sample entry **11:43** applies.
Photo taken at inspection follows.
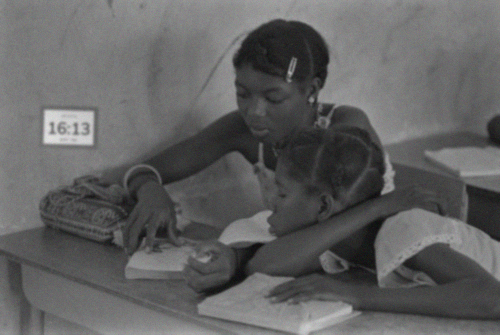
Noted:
**16:13**
